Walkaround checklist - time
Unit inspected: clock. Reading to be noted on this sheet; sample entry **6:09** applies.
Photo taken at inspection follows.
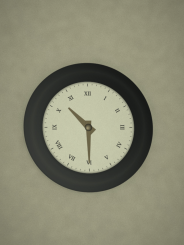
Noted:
**10:30**
